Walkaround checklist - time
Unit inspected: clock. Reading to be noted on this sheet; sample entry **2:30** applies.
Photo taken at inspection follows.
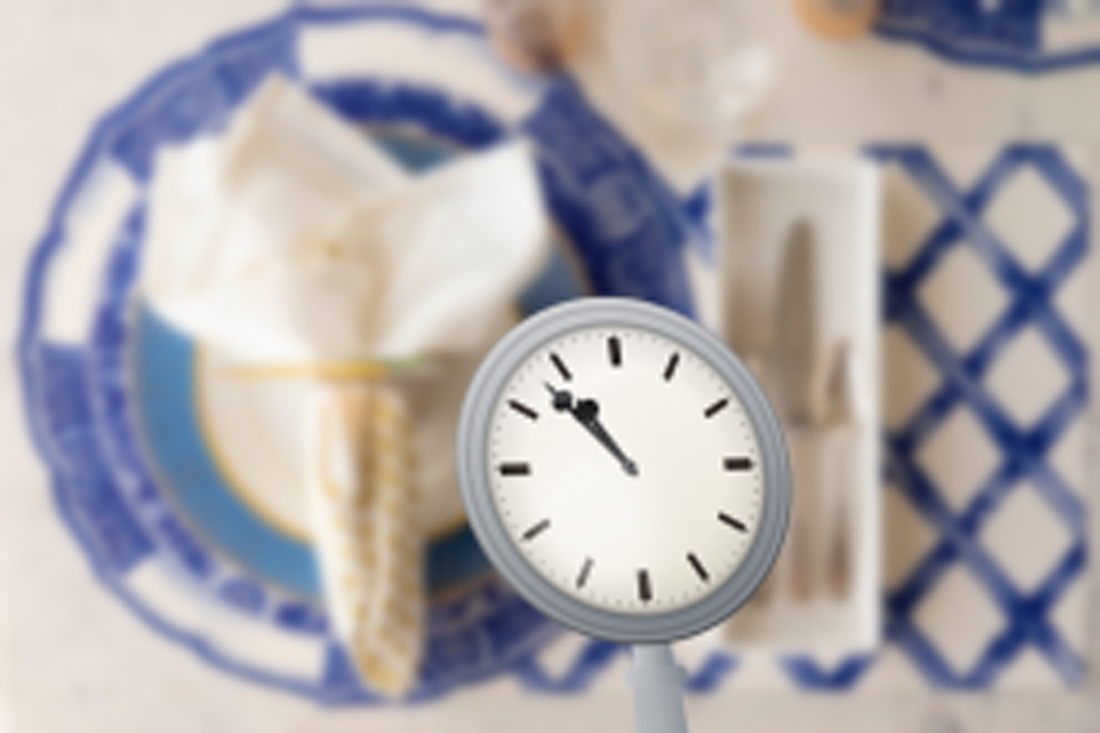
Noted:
**10:53**
